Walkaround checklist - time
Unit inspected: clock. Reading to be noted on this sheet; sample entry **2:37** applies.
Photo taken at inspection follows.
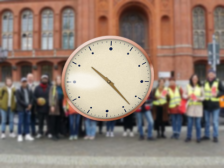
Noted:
**10:23**
